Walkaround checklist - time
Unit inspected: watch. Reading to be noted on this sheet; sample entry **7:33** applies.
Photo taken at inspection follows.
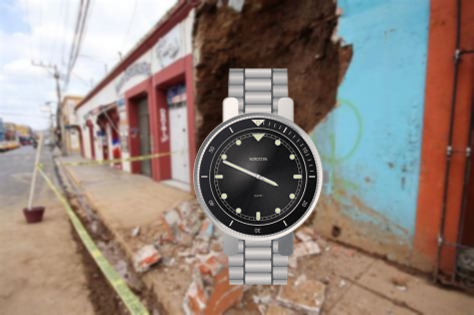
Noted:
**3:49**
